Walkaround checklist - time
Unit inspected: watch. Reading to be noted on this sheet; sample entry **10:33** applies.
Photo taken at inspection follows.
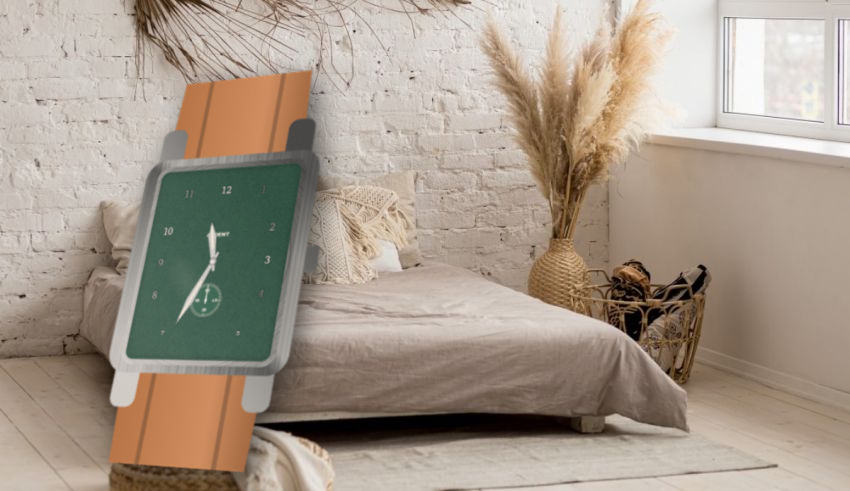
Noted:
**11:34**
